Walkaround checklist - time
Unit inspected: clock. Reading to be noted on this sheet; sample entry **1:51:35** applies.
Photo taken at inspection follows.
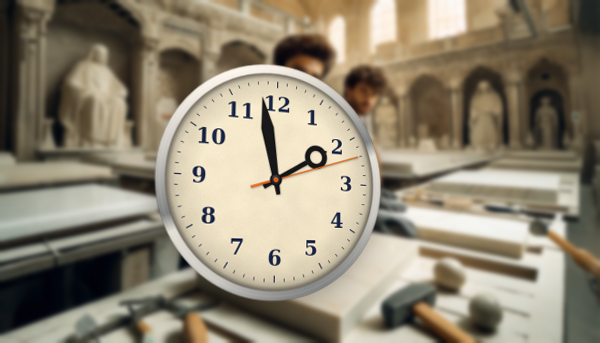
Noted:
**1:58:12**
